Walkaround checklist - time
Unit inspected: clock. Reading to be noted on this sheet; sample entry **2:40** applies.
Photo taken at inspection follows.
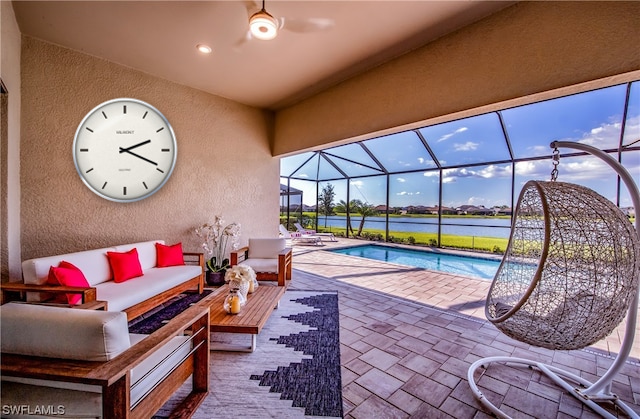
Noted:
**2:19**
